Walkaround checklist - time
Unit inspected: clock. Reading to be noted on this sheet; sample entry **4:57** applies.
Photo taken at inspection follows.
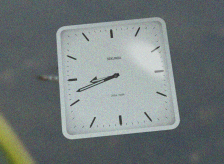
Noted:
**8:42**
